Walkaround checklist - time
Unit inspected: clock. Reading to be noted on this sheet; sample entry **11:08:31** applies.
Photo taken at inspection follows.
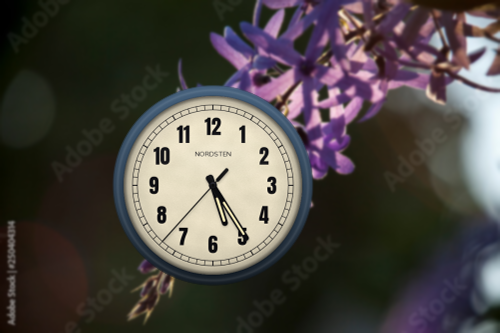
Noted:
**5:24:37**
